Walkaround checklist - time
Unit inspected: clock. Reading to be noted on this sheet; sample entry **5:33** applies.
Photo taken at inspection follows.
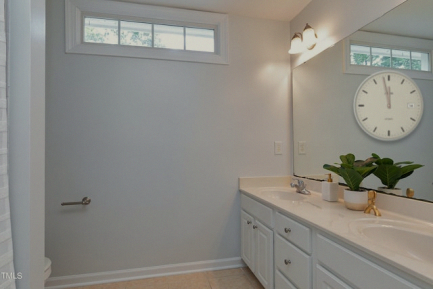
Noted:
**11:58**
